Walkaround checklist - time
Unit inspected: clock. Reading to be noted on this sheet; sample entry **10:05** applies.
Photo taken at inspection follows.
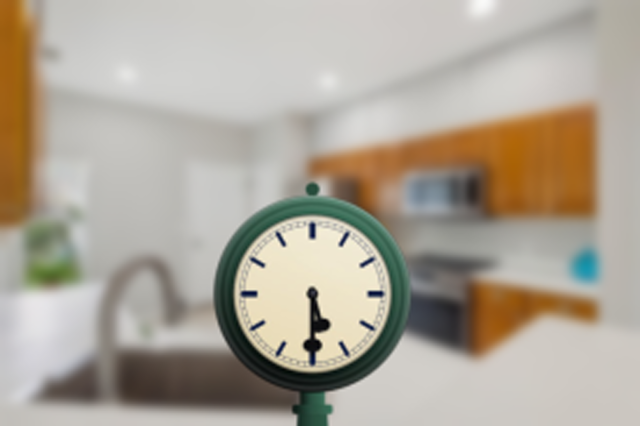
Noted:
**5:30**
